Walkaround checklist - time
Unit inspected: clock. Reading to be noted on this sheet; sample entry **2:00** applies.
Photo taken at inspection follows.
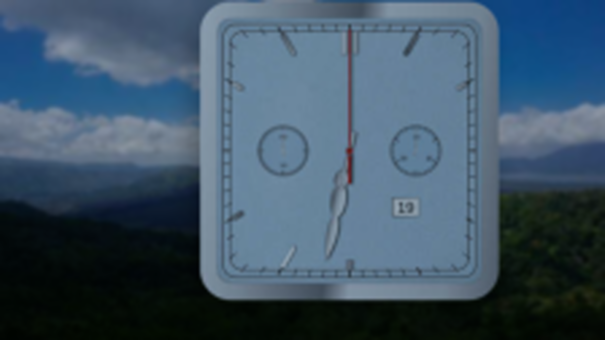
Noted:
**6:32**
